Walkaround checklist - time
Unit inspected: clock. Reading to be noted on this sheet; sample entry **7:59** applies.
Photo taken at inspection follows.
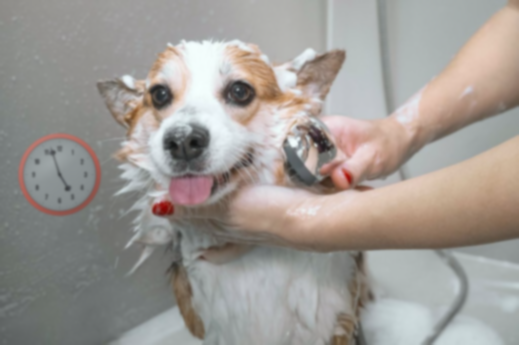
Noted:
**4:57**
